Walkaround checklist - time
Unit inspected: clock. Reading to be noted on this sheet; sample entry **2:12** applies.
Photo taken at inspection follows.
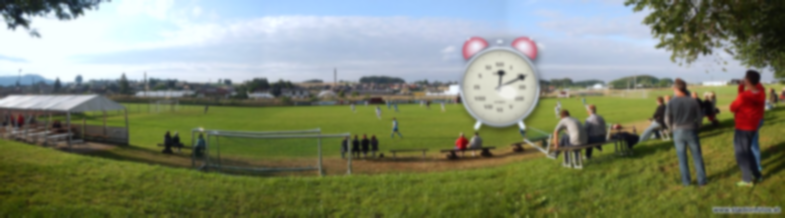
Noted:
**12:11**
